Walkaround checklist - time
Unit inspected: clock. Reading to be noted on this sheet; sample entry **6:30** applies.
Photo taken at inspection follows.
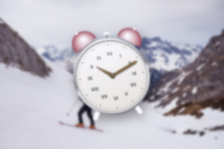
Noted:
**10:11**
